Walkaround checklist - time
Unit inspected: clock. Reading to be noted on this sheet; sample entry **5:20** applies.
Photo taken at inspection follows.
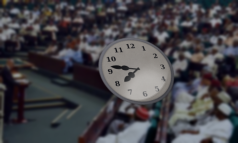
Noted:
**7:47**
